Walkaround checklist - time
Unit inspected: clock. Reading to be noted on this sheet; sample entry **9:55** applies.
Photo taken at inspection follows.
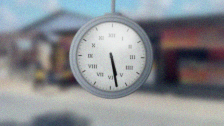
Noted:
**5:28**
